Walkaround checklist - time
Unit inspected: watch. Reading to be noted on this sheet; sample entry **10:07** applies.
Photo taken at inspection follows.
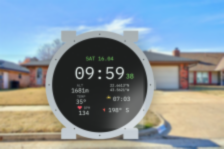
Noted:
**9:59**
